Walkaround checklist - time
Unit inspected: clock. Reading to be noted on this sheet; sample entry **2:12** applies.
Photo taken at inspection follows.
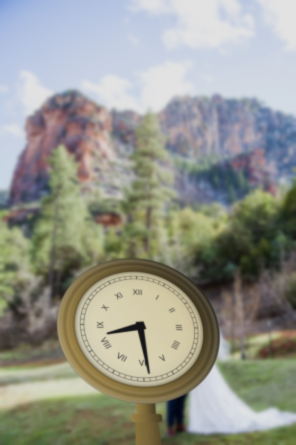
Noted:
**8:29**
